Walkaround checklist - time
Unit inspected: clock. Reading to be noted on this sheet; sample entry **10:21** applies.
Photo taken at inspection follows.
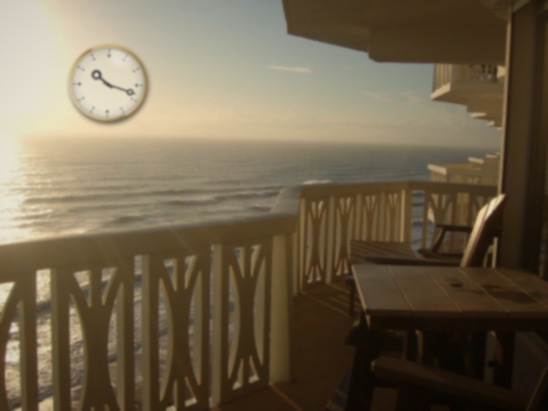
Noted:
**10:18**
